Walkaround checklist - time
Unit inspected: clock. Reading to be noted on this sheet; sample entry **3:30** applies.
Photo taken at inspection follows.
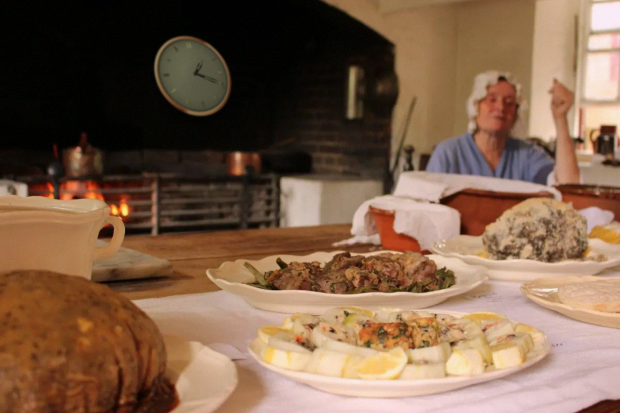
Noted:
**1:19**
